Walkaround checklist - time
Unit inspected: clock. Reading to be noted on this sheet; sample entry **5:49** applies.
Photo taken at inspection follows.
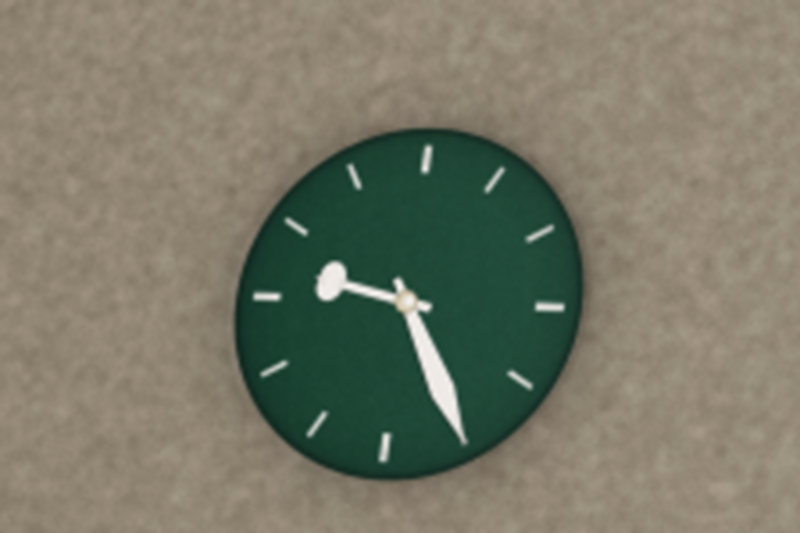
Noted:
**9:25**
